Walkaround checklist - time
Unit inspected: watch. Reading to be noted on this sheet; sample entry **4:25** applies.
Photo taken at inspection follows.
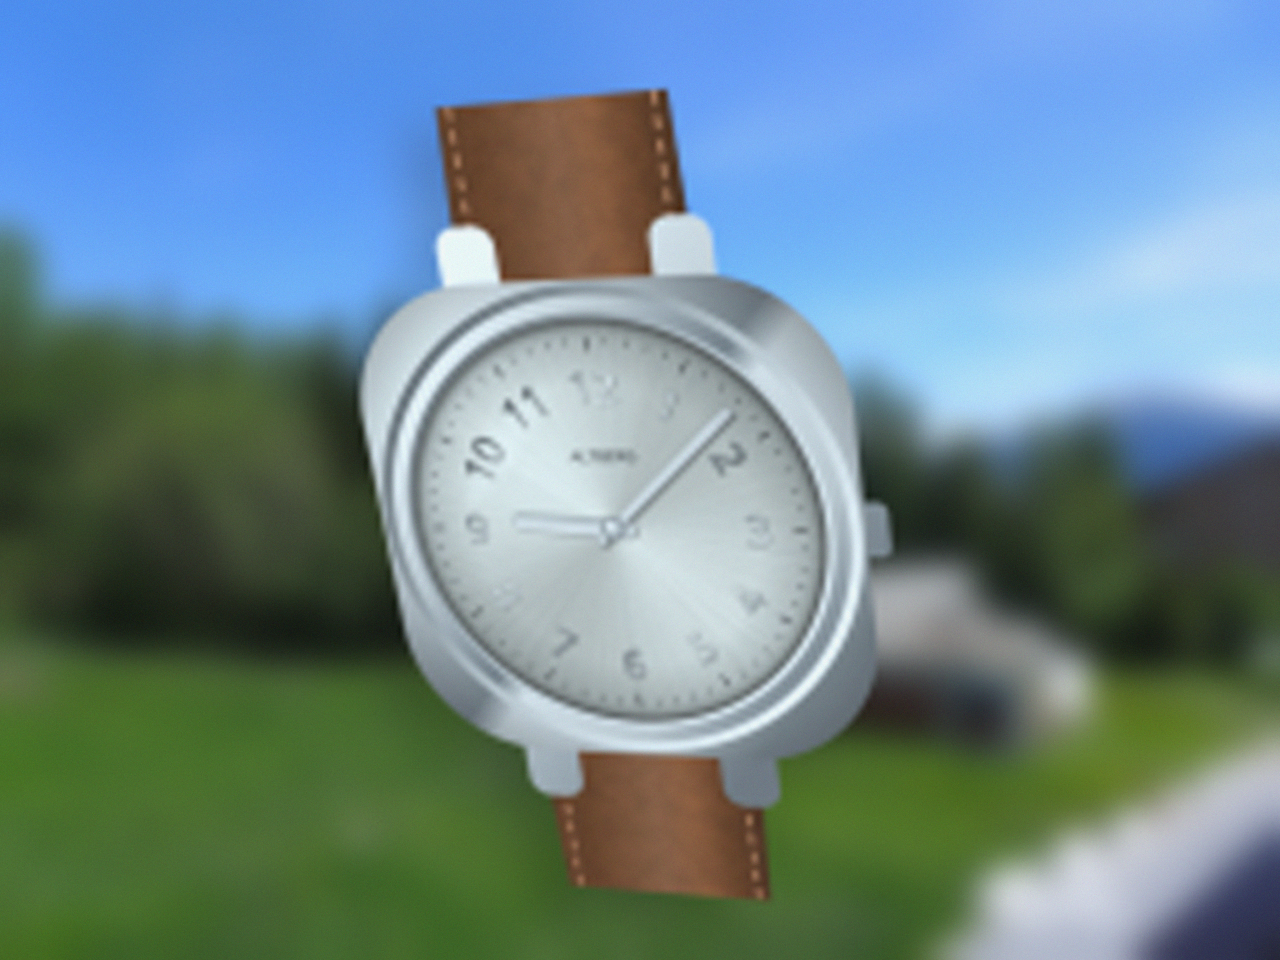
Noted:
**9:08**
